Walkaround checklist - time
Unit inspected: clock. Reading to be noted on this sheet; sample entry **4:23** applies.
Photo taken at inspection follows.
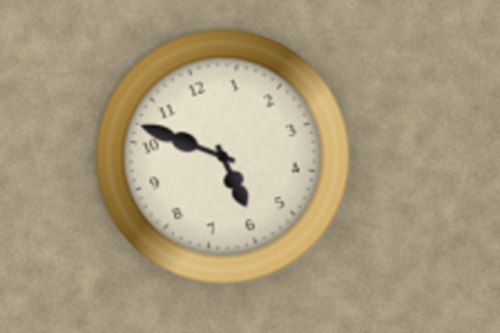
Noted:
**5:52**
